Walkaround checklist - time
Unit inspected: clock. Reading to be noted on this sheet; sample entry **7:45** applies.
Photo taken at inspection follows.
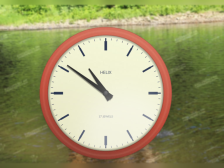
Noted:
**10:51**
